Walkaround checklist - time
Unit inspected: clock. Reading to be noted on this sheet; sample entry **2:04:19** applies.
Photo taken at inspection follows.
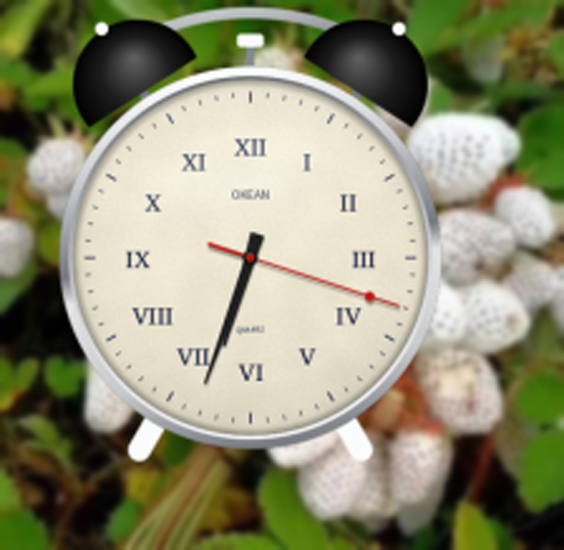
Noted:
**6:33:18**
